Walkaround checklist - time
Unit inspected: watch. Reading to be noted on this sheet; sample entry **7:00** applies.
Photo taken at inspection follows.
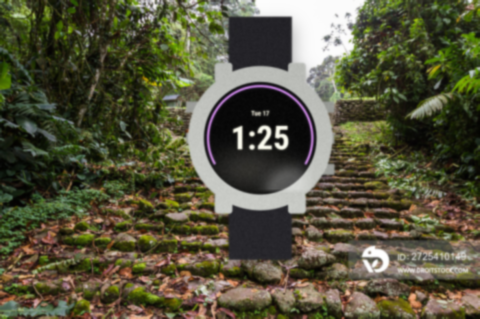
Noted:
**1:25**
